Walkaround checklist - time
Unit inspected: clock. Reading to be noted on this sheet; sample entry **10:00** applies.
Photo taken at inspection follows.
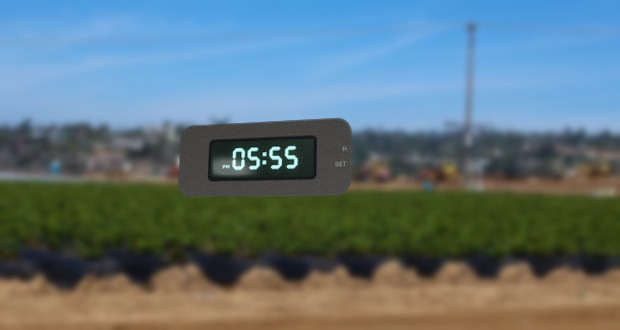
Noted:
**5:55**
